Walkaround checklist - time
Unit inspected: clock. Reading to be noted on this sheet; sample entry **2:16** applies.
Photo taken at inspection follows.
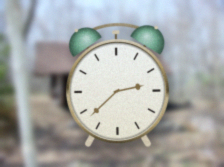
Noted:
**2:38**
